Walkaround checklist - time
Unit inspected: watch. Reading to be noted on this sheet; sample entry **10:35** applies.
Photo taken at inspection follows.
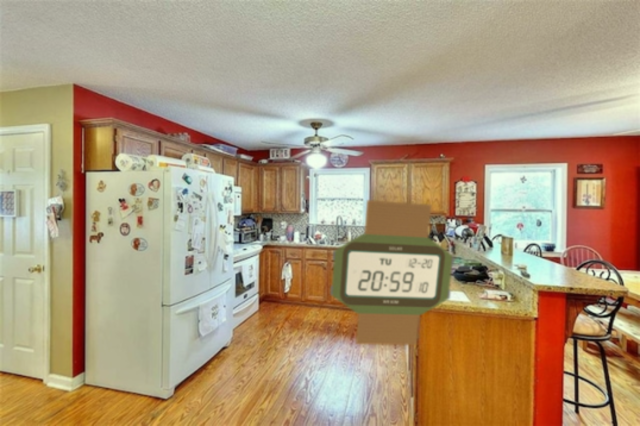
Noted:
**20:59**
